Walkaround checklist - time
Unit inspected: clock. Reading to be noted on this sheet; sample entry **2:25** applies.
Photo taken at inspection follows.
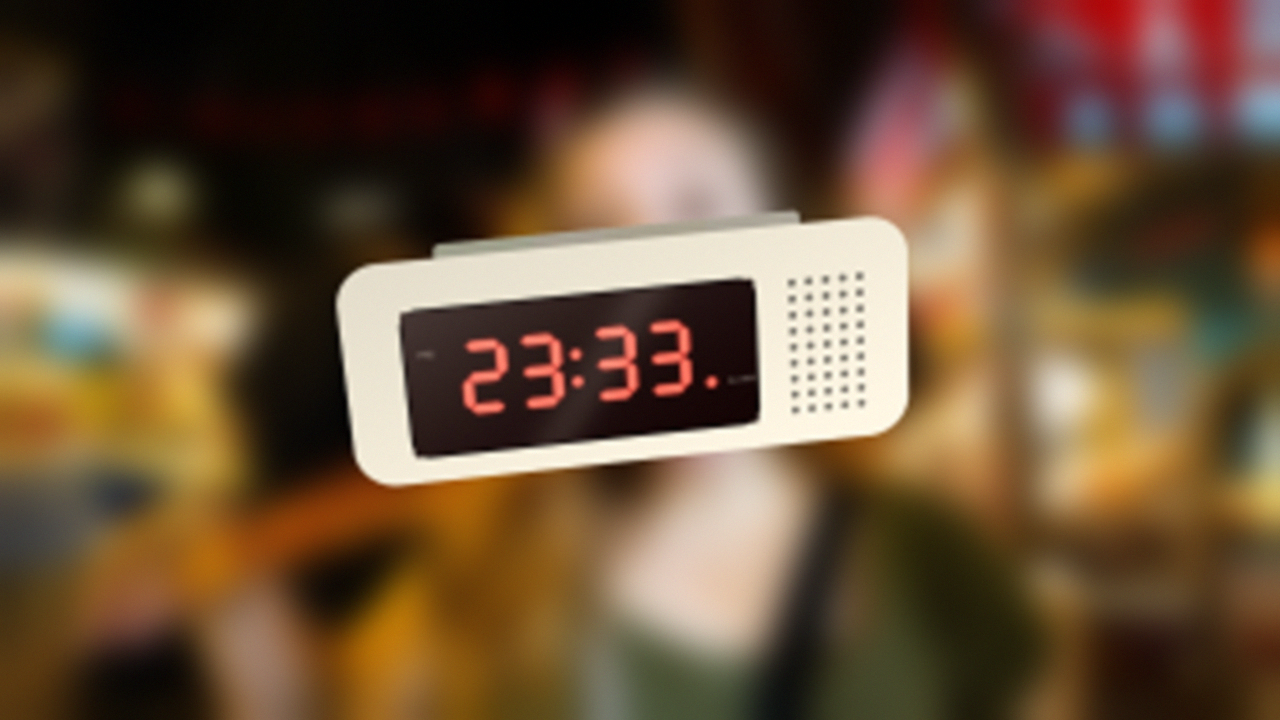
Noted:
**23:33**
